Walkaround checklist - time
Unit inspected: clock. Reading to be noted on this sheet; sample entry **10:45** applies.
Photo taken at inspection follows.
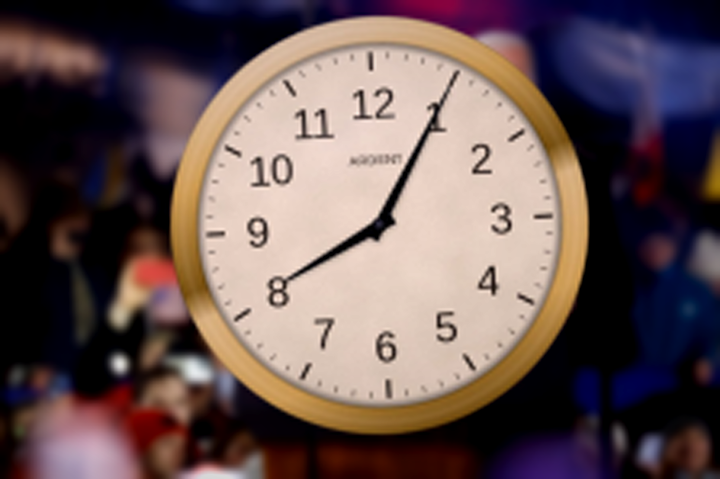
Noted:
**8:05**
